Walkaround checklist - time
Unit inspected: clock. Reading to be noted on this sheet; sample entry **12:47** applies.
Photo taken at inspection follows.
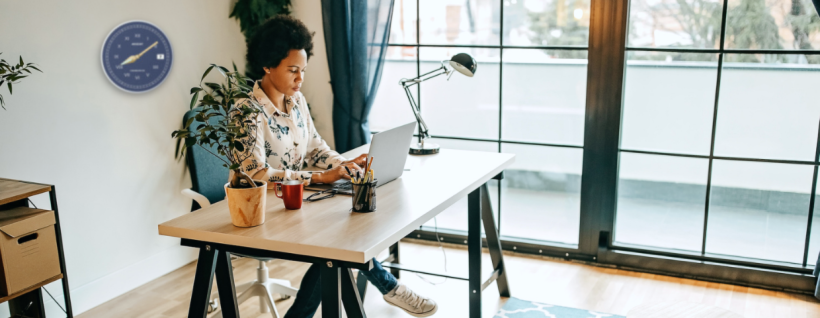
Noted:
**8:09**
